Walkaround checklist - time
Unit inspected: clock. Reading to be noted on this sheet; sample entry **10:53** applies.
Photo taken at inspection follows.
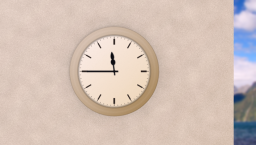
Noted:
**11:45**
